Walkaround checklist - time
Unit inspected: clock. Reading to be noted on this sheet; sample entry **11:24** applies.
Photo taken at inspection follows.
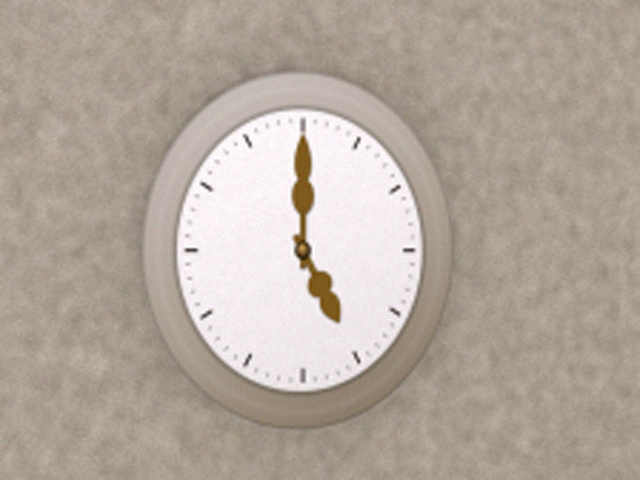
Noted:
**5:00**
